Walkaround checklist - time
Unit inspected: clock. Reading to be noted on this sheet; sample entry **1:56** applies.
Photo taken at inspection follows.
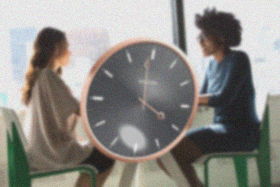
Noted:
**3:59**
